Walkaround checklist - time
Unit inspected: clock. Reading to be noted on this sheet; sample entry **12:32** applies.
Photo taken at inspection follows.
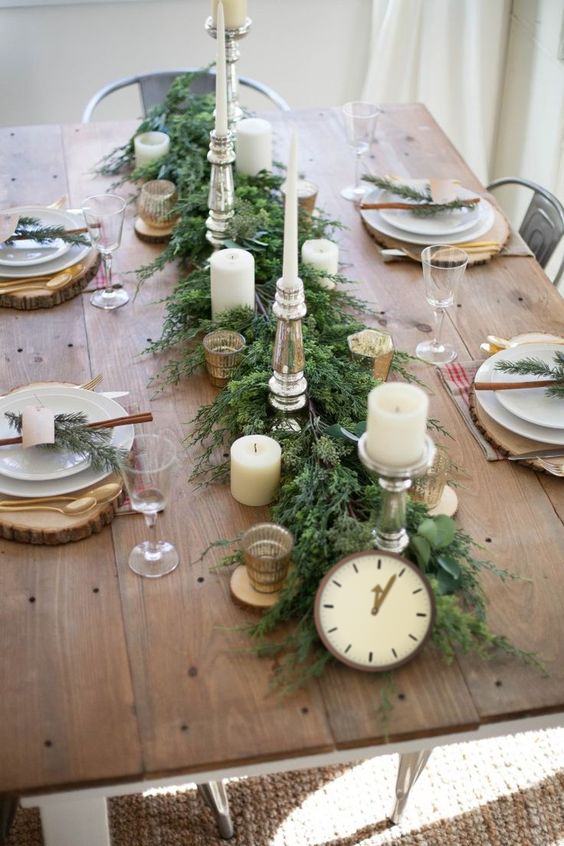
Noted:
**12:04**
